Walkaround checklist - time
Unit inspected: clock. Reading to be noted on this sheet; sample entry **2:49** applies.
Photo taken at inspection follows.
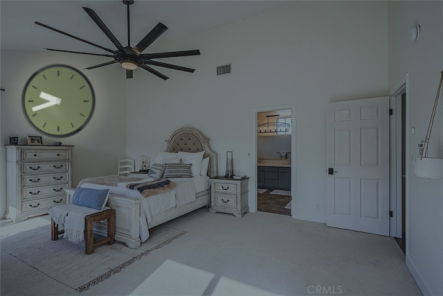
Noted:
**9:42**
